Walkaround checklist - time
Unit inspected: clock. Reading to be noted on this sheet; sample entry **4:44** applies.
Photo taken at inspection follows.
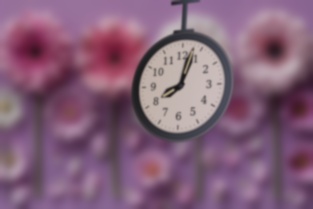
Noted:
**8:03**
